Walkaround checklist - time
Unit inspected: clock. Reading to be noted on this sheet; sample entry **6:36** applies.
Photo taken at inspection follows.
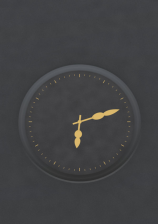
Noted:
**6:12**
